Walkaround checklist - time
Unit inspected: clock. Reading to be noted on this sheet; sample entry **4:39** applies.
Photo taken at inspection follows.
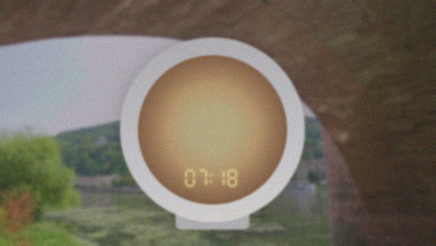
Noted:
**7:18**
